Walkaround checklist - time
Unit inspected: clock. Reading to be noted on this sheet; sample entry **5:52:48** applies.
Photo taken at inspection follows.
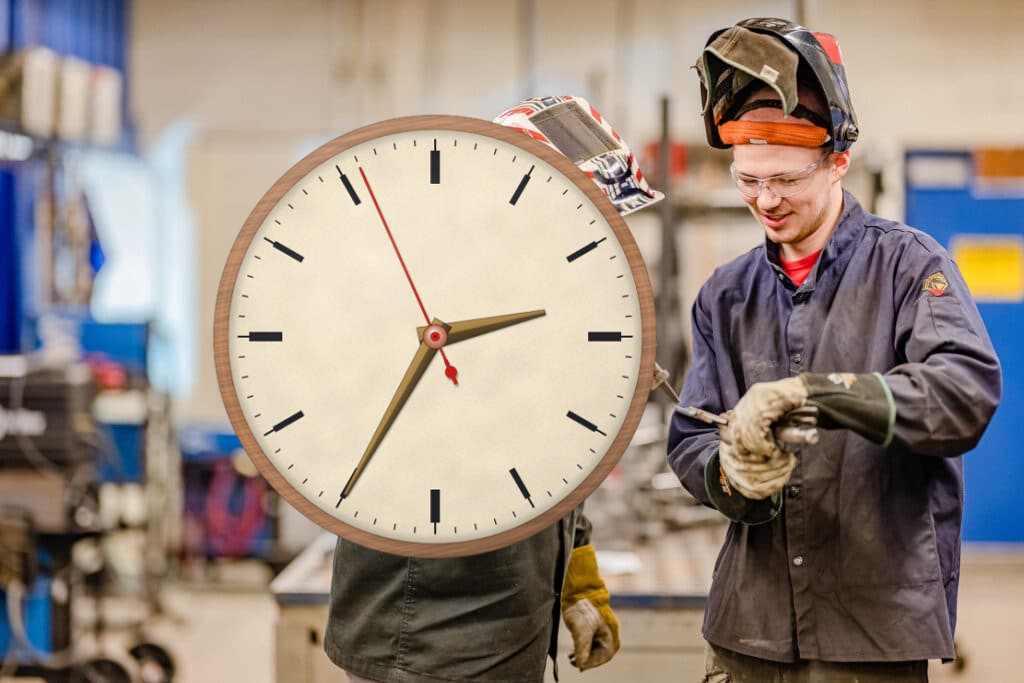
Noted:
**2:34:56**
